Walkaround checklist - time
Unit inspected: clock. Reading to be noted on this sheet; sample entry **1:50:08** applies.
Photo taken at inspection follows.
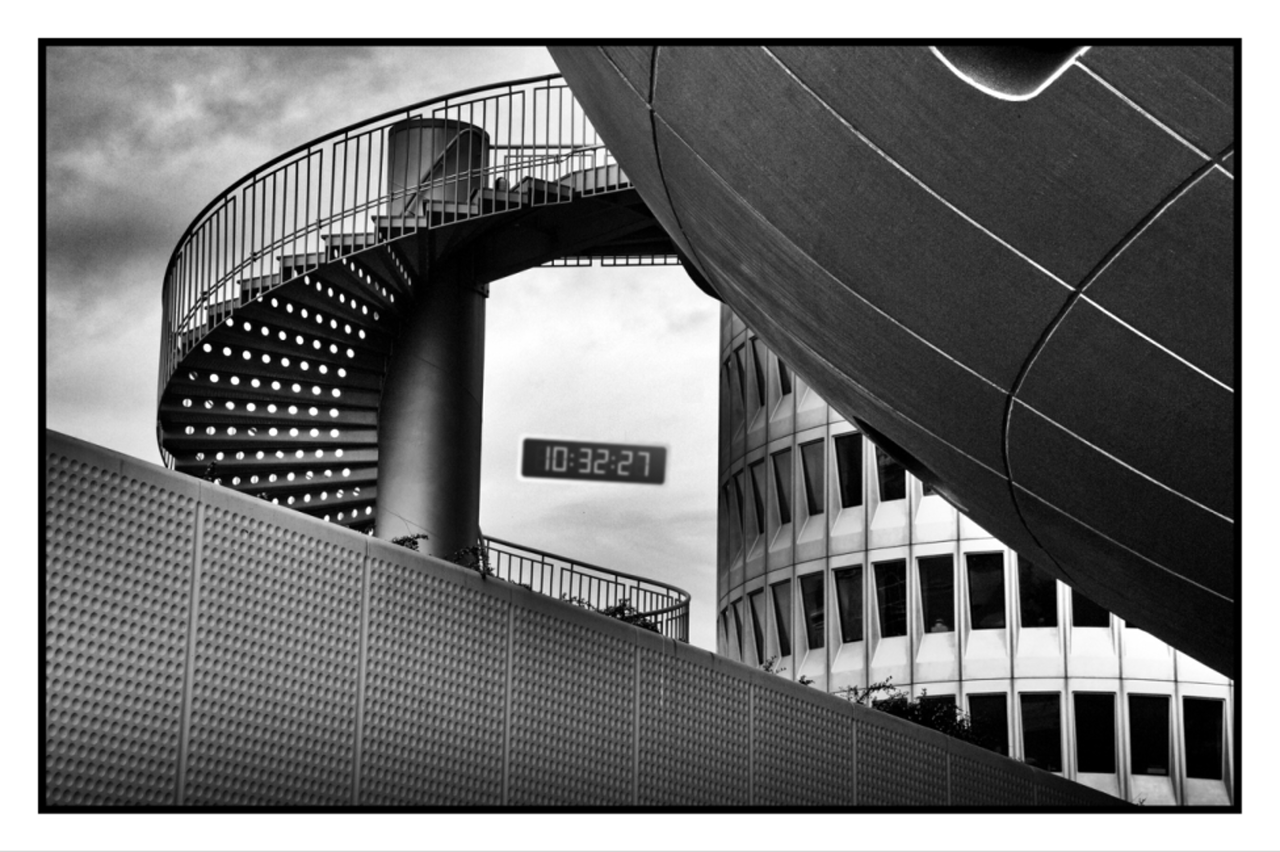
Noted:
**10:32:27**
